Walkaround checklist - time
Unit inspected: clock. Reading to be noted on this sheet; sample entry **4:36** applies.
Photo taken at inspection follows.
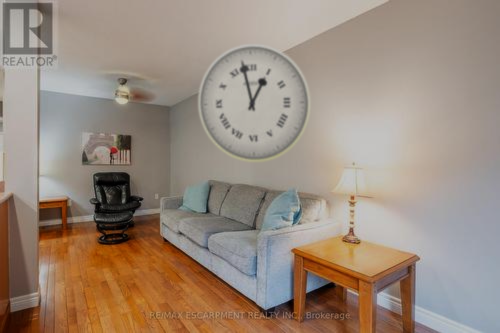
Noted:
**12:58**
